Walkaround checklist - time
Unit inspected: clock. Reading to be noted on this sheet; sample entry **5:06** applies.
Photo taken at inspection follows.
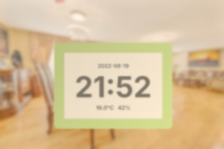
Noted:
**21:52**
